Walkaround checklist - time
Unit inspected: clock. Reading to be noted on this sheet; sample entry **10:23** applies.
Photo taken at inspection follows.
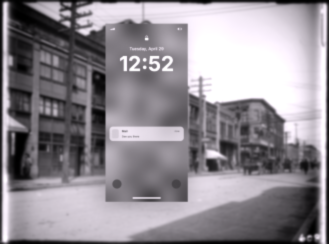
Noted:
**12:52**
